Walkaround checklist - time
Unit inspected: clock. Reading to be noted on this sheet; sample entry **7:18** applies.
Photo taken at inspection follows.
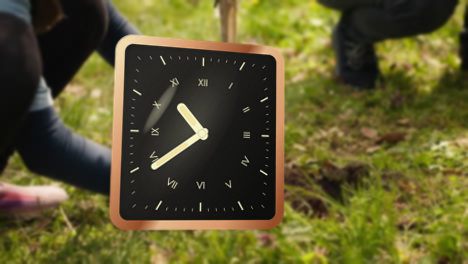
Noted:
**10:39**
